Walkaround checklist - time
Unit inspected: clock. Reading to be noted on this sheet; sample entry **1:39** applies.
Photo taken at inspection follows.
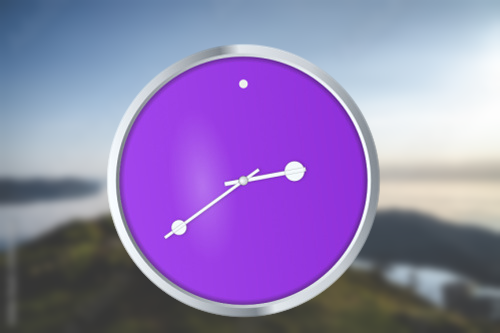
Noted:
**2:39**
